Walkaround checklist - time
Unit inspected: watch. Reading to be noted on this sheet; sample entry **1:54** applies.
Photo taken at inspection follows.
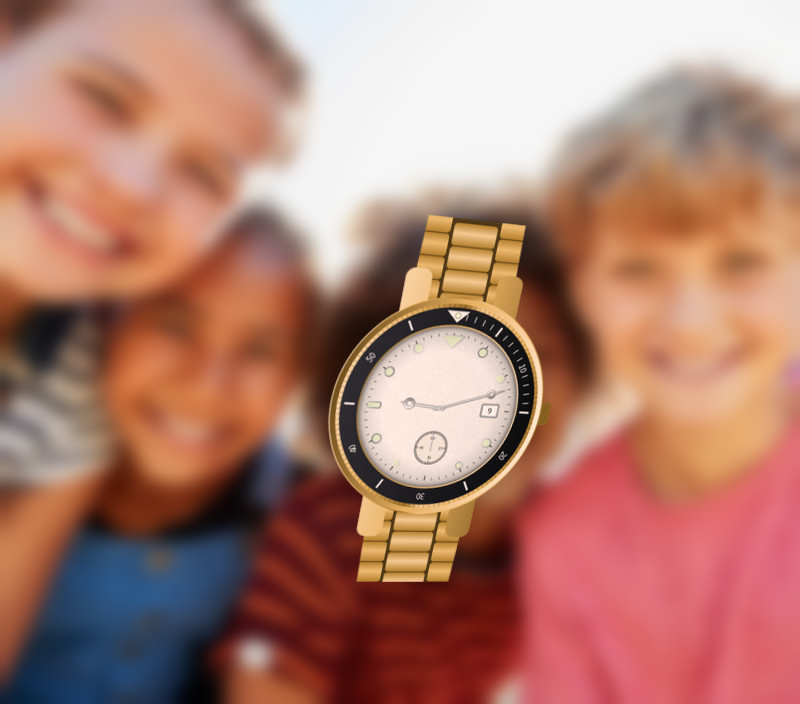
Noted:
**9:12**
